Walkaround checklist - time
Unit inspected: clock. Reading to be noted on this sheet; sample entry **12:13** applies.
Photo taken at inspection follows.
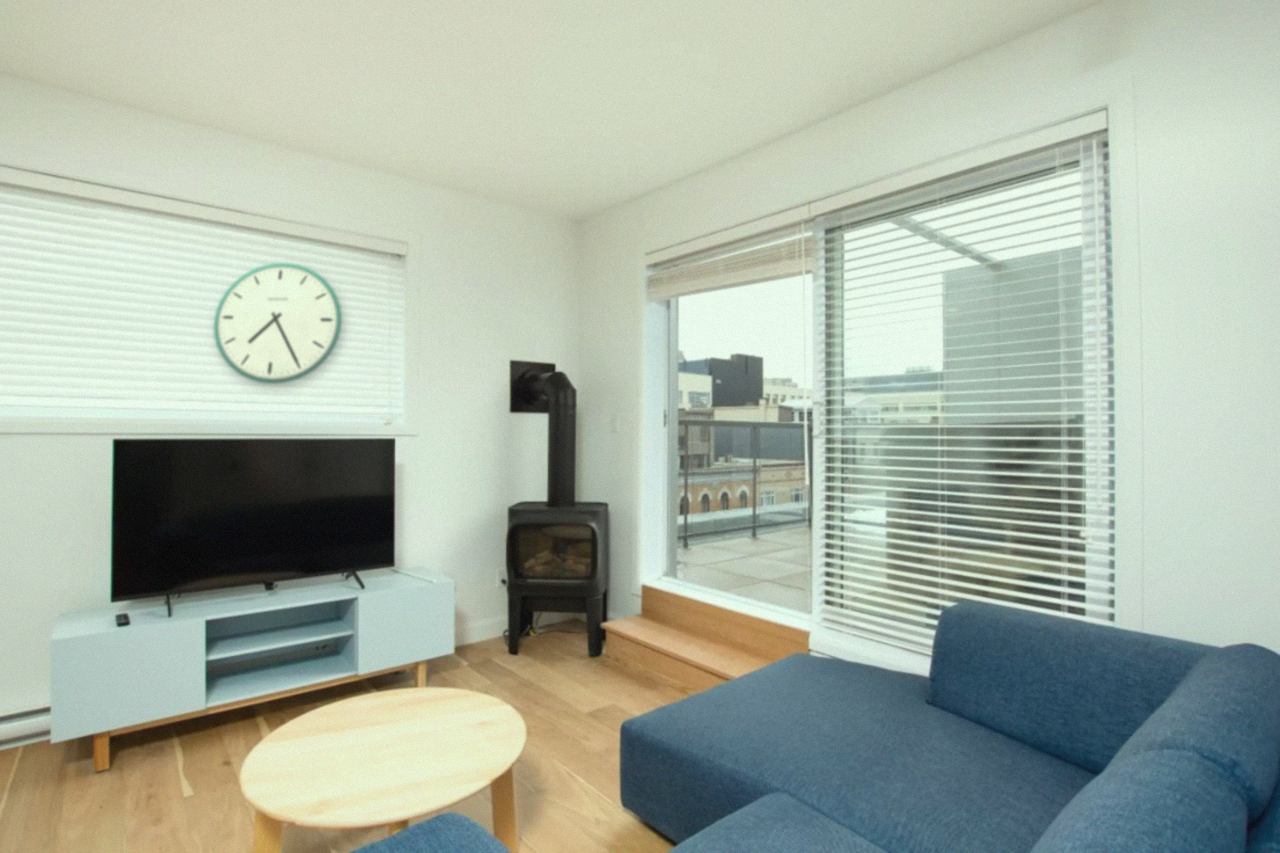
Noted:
**7:25**
